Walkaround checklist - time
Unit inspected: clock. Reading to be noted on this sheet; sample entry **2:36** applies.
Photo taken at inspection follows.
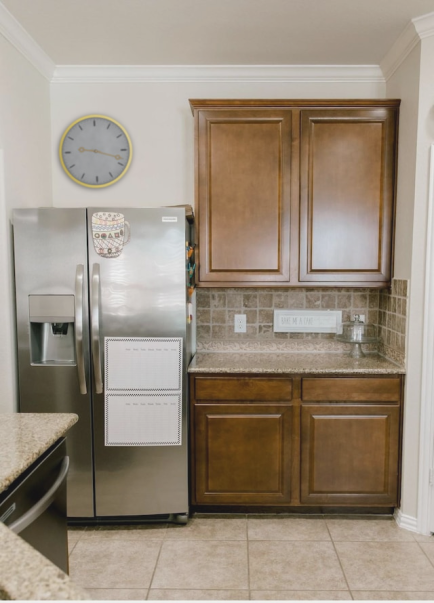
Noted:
**9:18**
